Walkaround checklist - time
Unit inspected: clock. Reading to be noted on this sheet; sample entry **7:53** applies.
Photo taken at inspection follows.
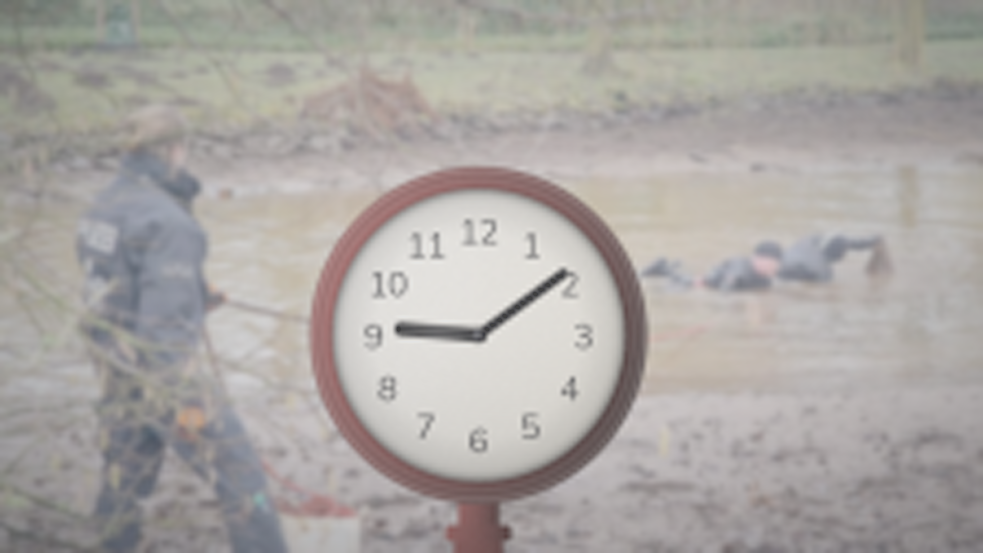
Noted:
**9:09**
